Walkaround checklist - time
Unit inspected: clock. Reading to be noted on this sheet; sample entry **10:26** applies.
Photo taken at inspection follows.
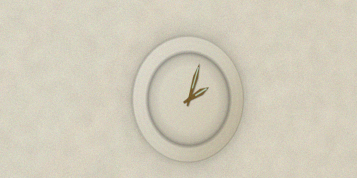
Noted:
**2:03**
